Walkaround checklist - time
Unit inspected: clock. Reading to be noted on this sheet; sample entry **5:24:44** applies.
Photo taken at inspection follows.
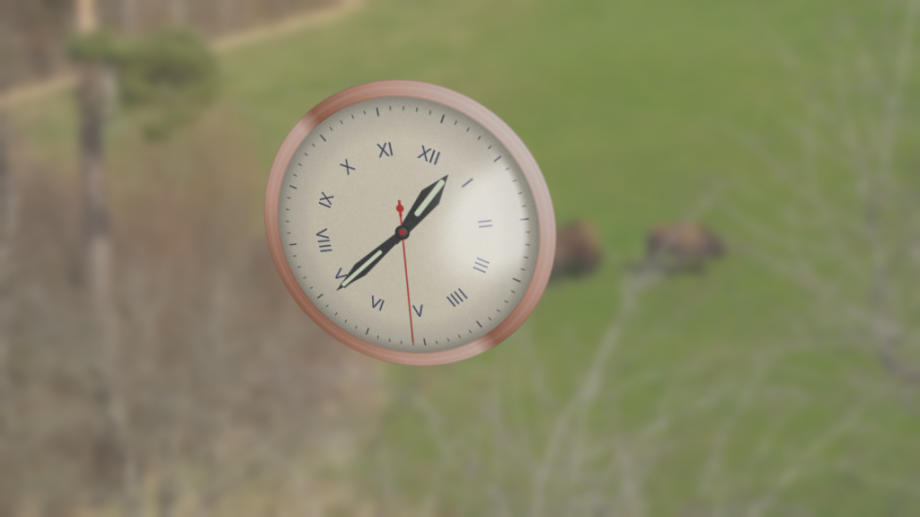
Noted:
**12:34:26**
